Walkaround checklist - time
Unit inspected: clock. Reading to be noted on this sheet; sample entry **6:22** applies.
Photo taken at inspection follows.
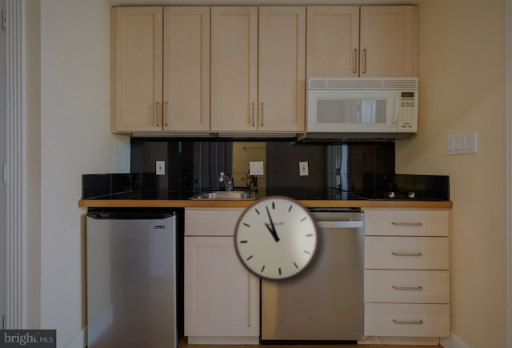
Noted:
**10:58**
